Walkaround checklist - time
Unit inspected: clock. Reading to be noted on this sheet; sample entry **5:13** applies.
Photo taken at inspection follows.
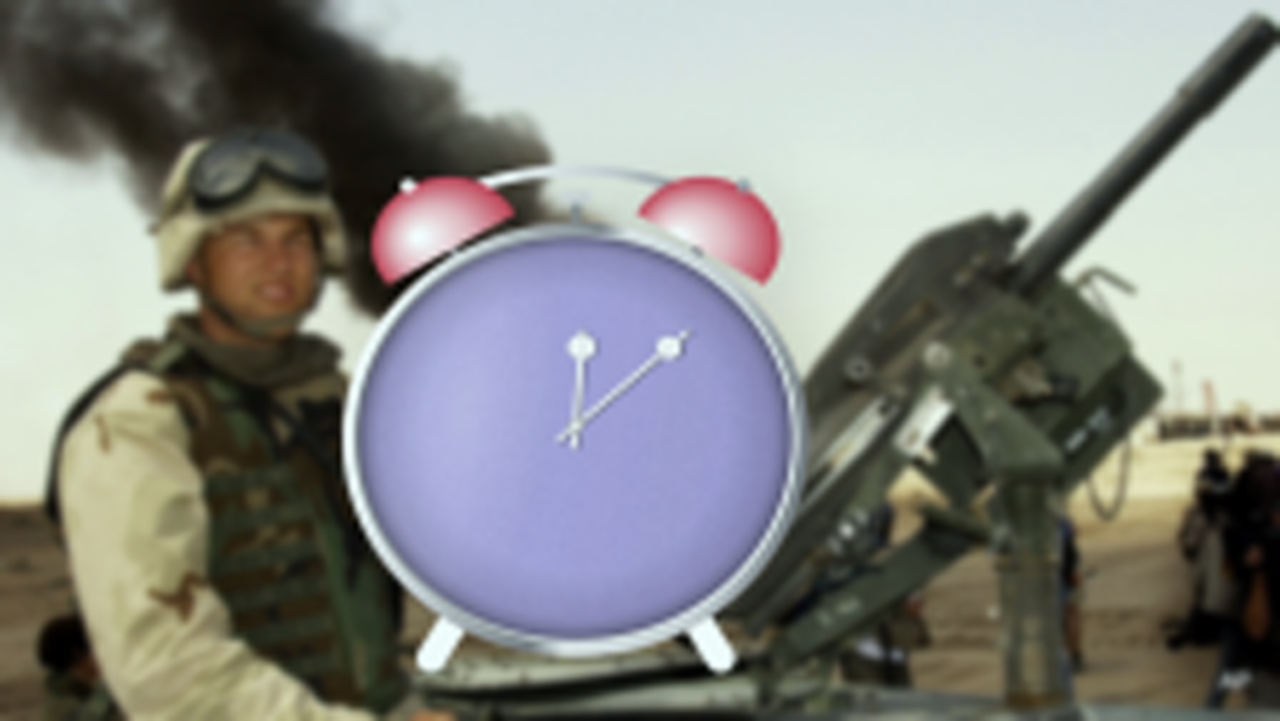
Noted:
**12:08**
